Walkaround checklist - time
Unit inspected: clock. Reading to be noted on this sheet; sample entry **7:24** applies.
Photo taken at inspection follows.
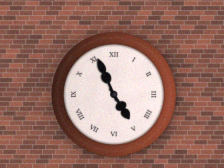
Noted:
**4:56**
